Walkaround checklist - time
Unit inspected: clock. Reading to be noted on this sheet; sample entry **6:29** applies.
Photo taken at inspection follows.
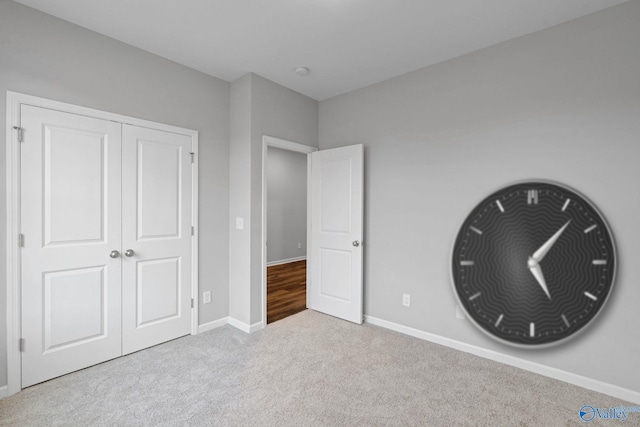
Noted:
**5:07**
